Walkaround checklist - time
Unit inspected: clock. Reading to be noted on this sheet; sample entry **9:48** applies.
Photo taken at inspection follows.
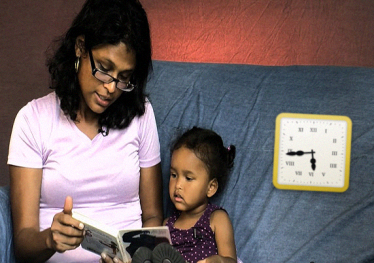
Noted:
**5:44**
